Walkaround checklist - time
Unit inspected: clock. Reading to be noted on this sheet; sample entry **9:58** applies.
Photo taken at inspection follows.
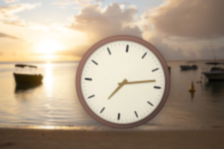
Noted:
**7:13**
